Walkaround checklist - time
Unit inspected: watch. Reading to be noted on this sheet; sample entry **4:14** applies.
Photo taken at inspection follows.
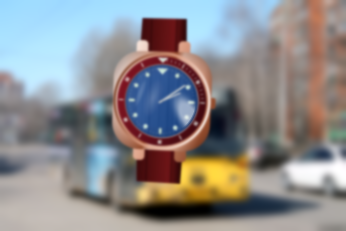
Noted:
**2:09**
